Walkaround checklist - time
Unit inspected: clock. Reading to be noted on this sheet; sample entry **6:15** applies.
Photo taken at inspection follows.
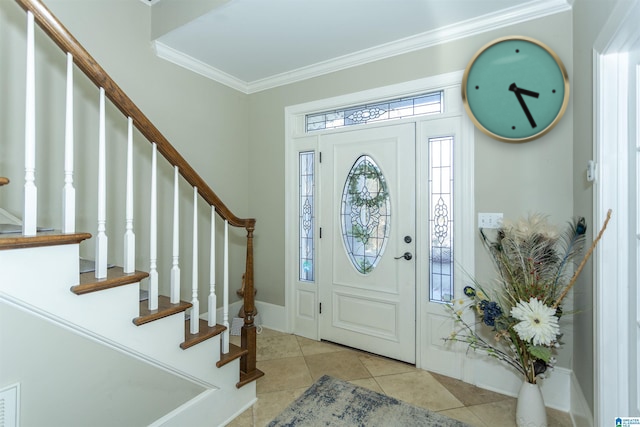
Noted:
**3:25**
